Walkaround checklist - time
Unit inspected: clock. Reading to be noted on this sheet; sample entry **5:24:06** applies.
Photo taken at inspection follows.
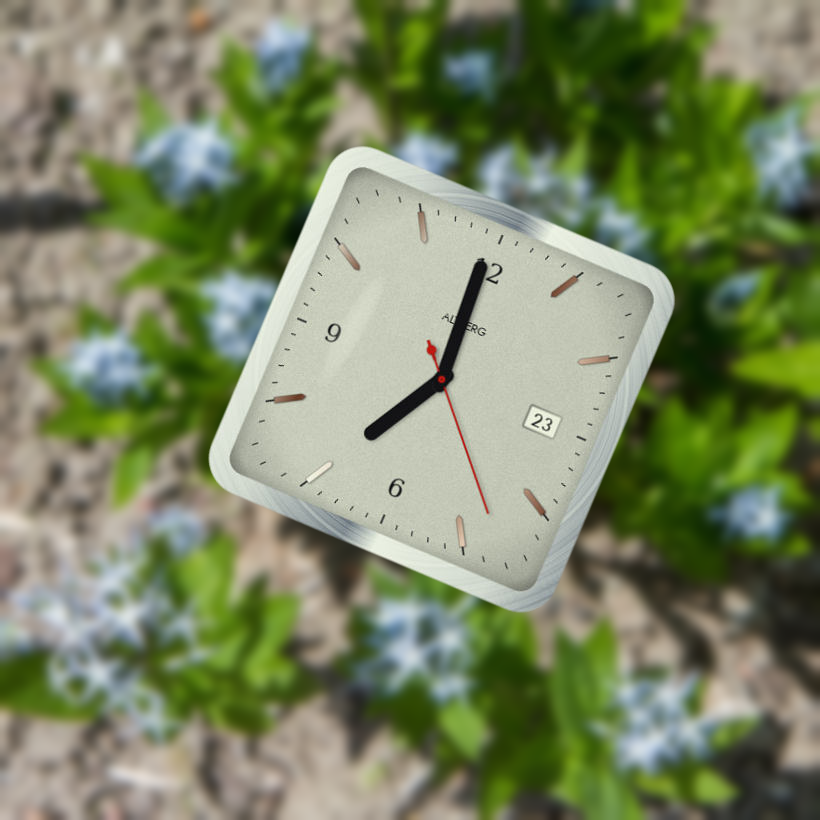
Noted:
**6:59:23**
